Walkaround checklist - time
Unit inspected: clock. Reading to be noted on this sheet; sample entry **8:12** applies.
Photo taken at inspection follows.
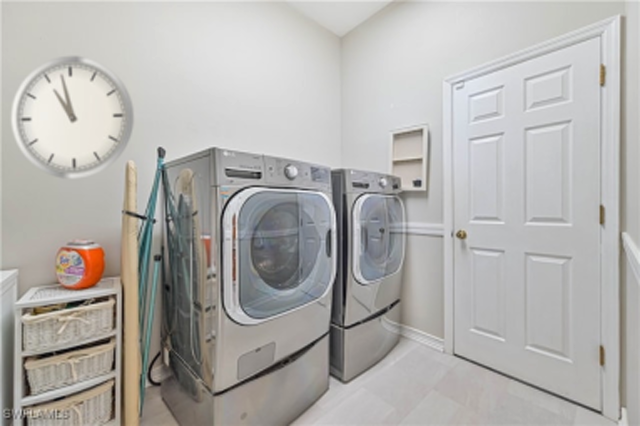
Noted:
**10:58**
